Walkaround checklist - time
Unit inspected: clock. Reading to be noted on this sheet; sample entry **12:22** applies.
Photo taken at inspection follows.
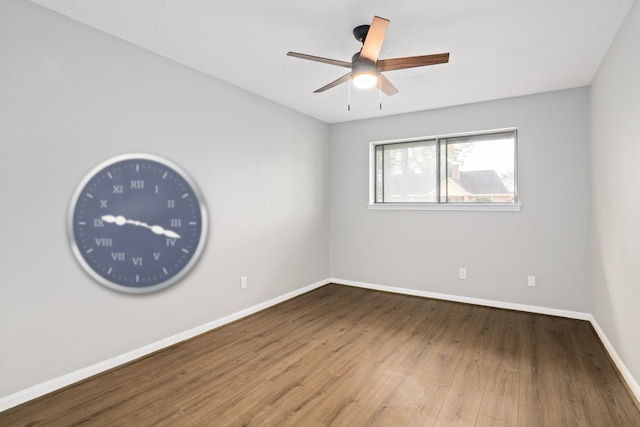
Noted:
**9:18**
